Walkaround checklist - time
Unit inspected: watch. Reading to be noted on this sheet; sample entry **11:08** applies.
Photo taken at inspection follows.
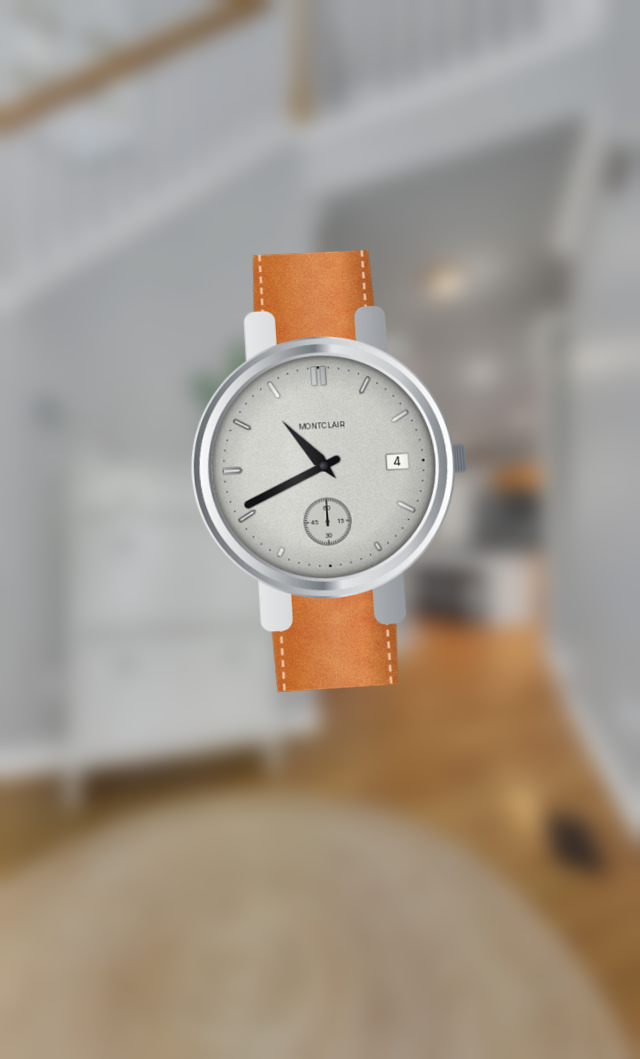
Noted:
**10:41**
